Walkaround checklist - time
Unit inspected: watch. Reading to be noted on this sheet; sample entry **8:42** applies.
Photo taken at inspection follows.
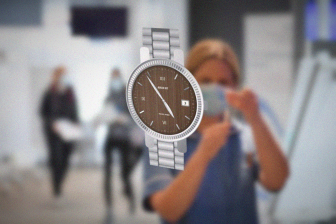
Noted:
**4:54**
